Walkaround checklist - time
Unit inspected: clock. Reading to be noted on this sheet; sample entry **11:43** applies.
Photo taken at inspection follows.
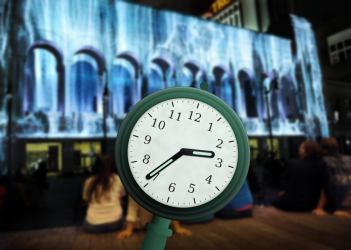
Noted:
**2:36**
